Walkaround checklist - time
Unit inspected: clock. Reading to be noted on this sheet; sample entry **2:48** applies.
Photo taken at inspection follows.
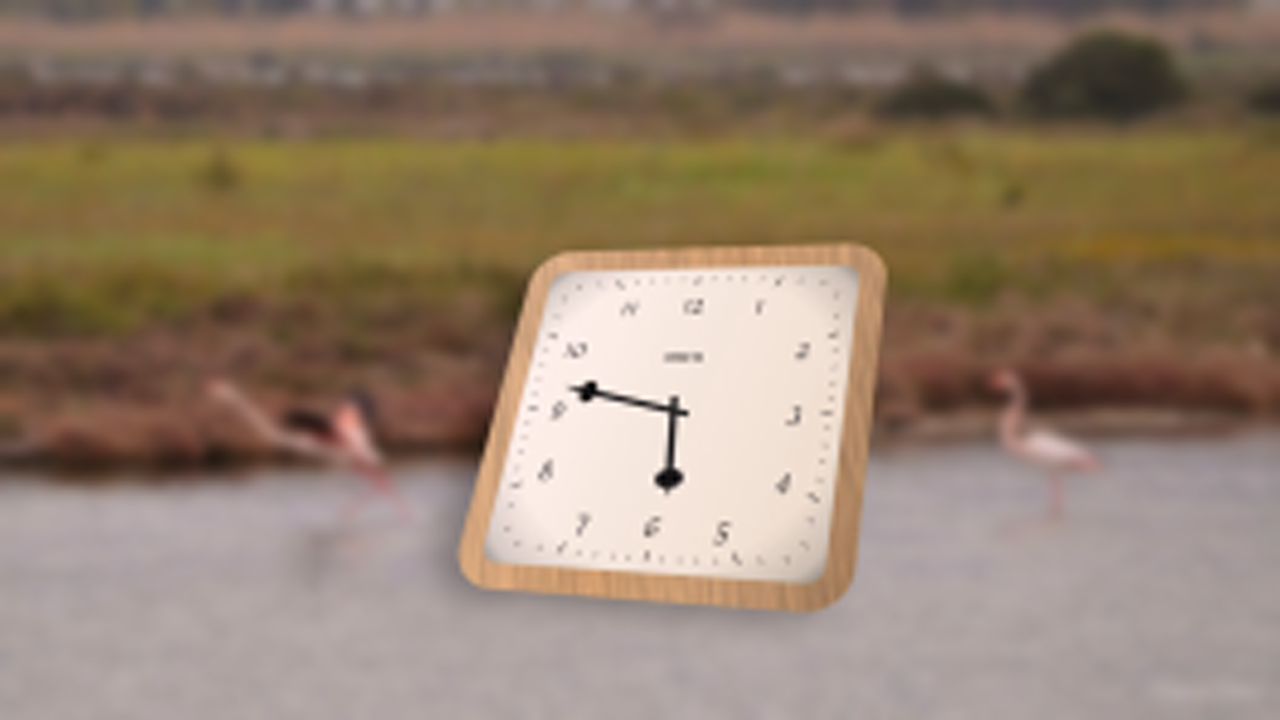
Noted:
**5:47**
